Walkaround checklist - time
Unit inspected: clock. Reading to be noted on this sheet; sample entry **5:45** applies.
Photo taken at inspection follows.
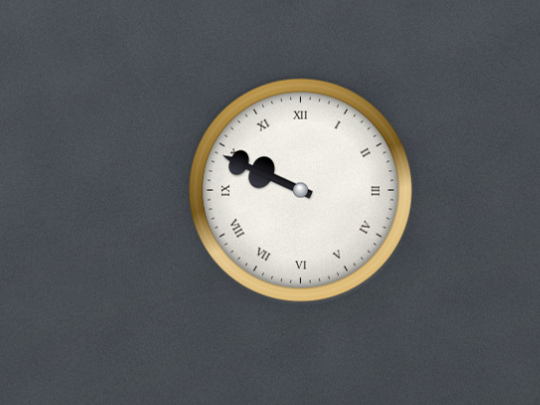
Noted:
**9:49**
